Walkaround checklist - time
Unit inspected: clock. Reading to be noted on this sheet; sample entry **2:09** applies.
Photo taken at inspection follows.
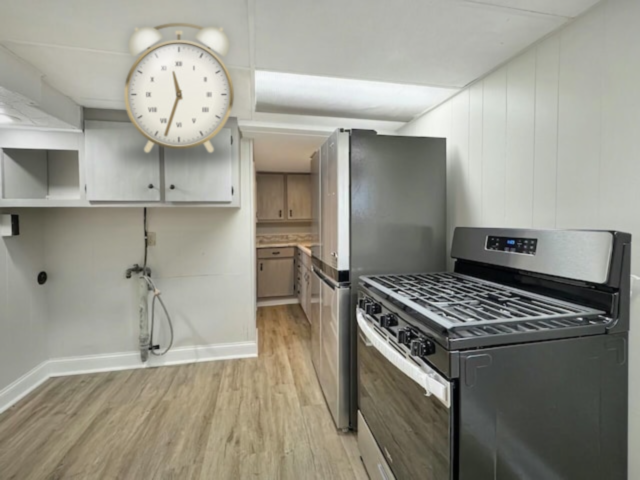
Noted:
**11:33**
